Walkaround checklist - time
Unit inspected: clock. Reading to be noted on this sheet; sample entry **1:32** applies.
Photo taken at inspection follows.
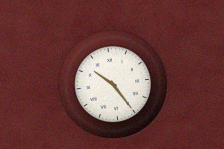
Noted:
**10:25**
